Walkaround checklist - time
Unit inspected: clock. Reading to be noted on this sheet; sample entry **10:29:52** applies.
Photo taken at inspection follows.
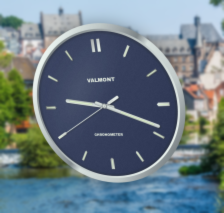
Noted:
**9:18:40**
